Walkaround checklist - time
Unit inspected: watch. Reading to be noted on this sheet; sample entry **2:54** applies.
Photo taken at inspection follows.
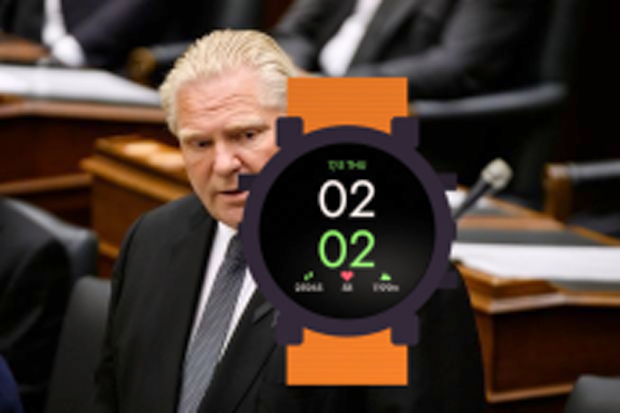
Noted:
**2:02**
